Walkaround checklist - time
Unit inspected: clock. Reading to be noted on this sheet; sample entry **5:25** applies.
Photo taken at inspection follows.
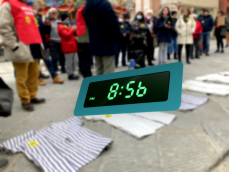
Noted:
**8:56**
